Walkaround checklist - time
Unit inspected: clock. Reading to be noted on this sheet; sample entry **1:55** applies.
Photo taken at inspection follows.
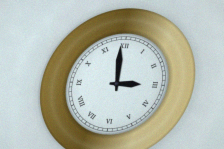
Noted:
**2:59**
